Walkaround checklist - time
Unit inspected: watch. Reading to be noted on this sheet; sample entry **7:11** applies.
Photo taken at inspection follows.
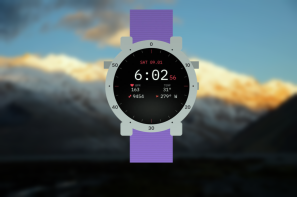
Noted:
**6:02**
